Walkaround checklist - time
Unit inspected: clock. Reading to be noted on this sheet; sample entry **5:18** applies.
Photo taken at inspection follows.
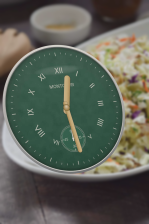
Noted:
**12:29**
